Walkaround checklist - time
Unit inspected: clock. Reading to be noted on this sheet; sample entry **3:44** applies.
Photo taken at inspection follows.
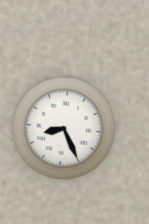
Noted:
**8:25**
